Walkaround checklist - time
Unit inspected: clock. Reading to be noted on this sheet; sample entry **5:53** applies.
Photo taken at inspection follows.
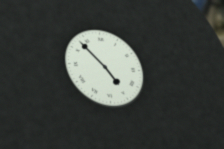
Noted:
**4:53**
